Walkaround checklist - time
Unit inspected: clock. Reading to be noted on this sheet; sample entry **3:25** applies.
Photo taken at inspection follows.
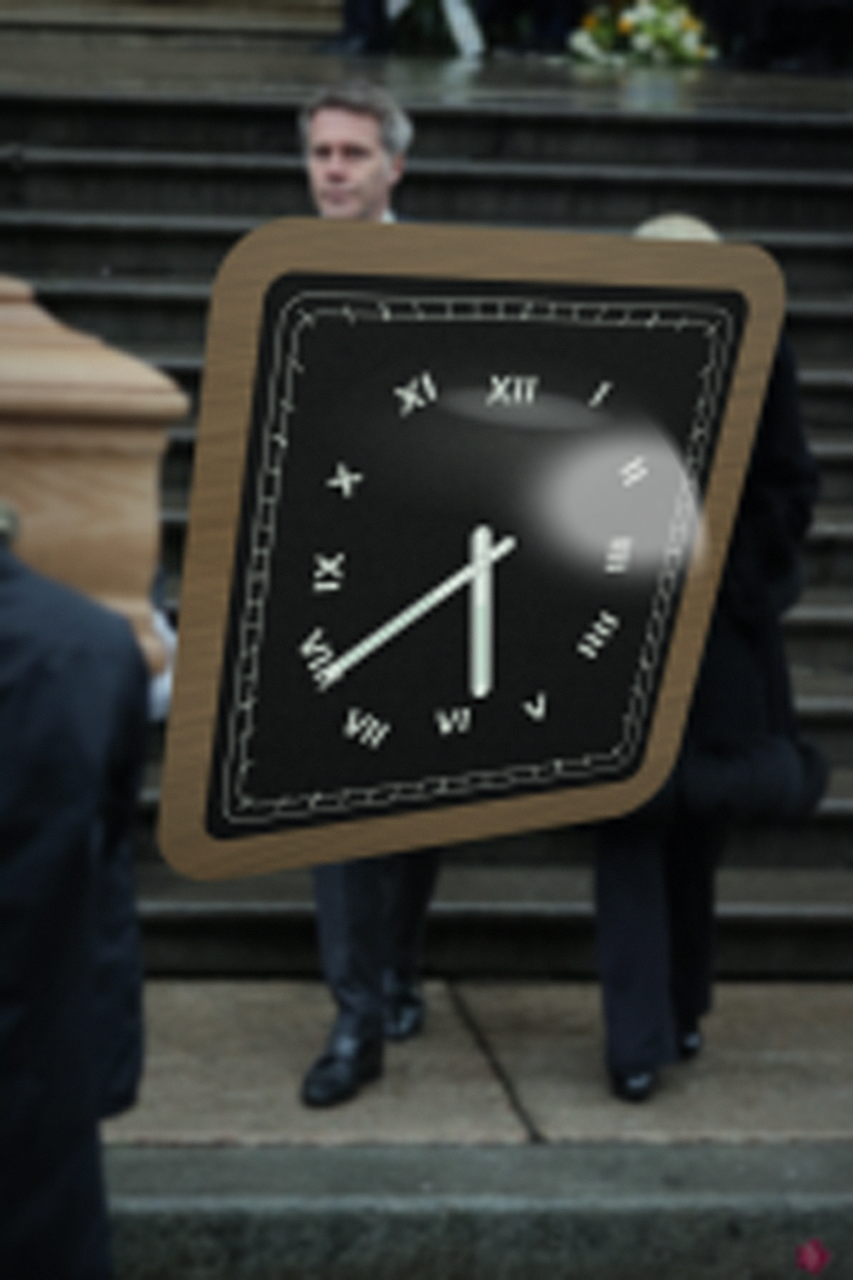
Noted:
**5:39**
